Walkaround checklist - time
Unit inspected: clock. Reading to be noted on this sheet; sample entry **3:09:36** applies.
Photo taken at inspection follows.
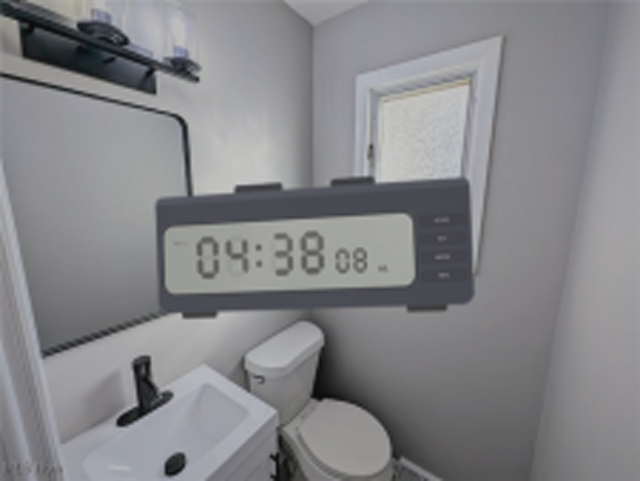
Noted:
**4:38:08**
